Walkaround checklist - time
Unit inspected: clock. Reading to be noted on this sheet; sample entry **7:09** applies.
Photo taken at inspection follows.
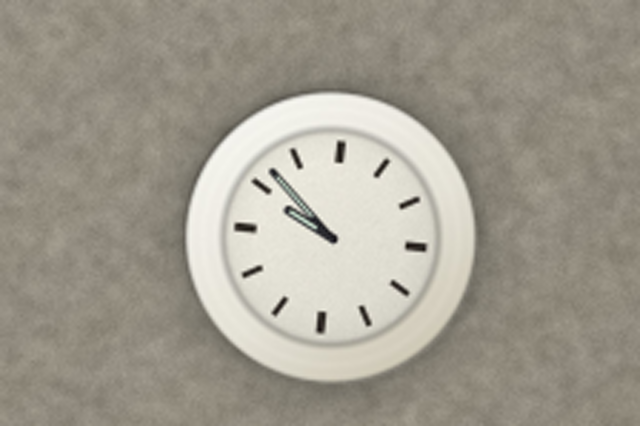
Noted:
**9:52**
